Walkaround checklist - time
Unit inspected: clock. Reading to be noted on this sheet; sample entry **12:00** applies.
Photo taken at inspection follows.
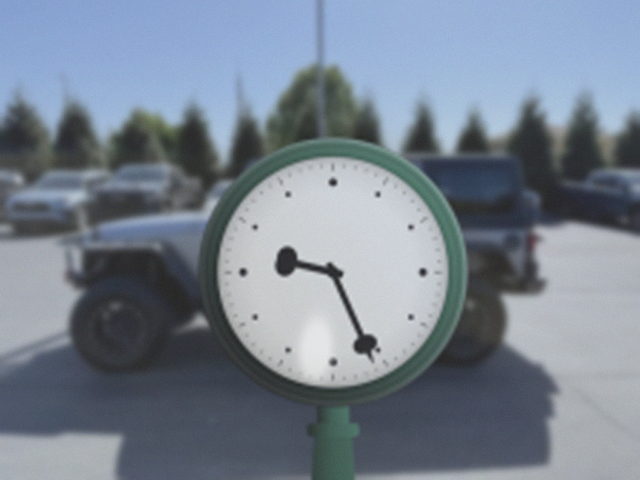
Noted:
**9:26**
